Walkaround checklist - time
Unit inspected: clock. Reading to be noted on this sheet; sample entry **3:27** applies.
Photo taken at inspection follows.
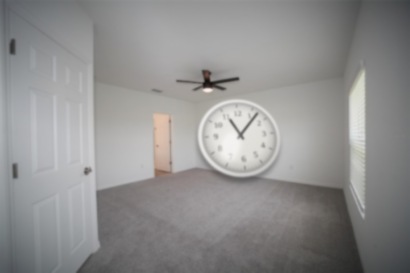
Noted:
**11:07**
